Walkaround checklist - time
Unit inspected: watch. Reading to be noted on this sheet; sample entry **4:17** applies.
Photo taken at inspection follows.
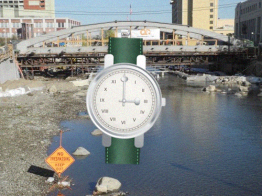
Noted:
**3:00**
